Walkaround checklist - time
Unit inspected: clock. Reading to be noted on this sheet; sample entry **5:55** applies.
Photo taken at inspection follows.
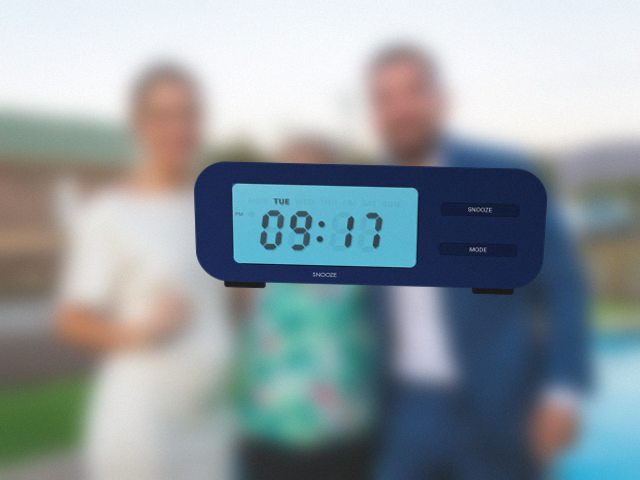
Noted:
**9:17**
